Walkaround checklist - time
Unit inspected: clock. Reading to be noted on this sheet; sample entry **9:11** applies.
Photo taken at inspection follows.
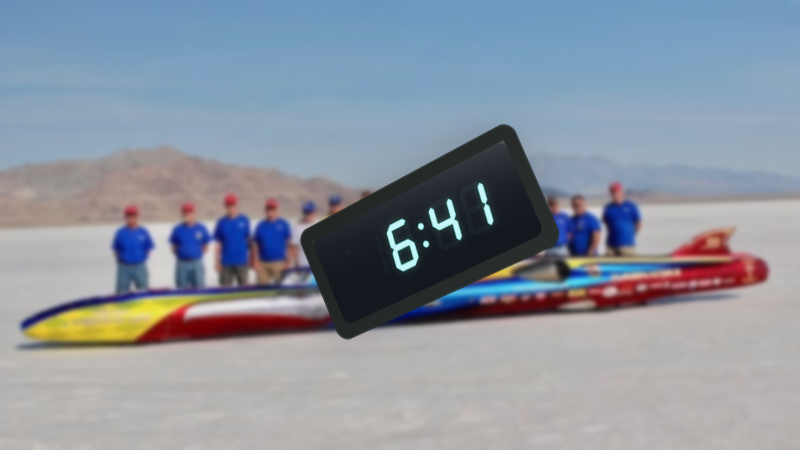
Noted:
**6:41**
